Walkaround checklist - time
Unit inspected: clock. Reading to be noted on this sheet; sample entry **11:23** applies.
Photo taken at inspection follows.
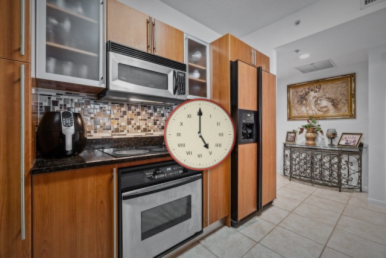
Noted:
**5:00**
